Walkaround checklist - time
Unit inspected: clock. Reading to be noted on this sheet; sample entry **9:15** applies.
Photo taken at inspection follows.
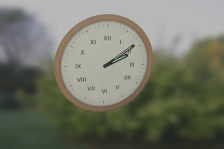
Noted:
**2:09**
